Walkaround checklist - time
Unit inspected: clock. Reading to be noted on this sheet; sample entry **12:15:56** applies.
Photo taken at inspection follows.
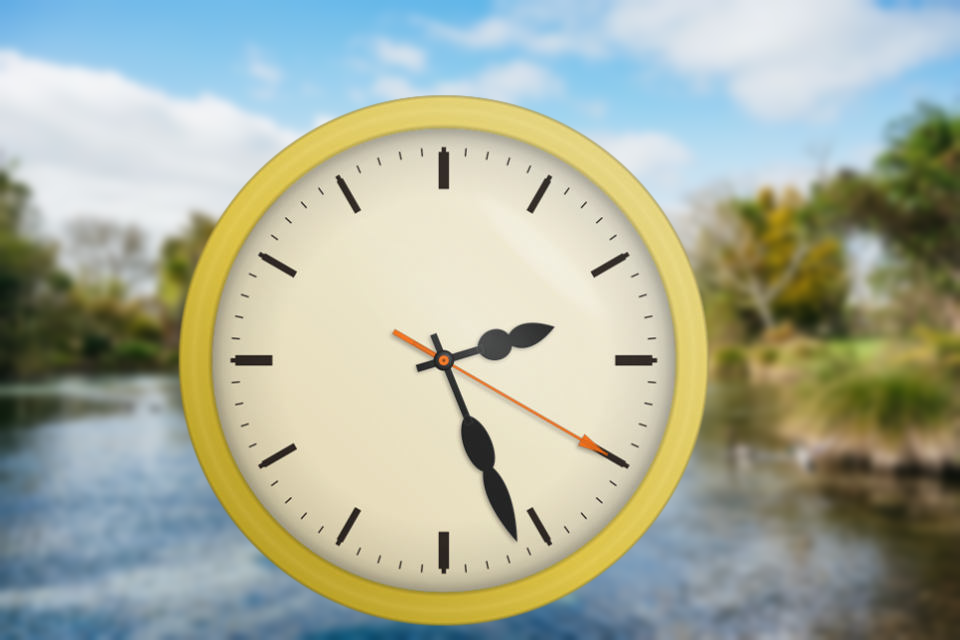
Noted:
**2:26:20**
